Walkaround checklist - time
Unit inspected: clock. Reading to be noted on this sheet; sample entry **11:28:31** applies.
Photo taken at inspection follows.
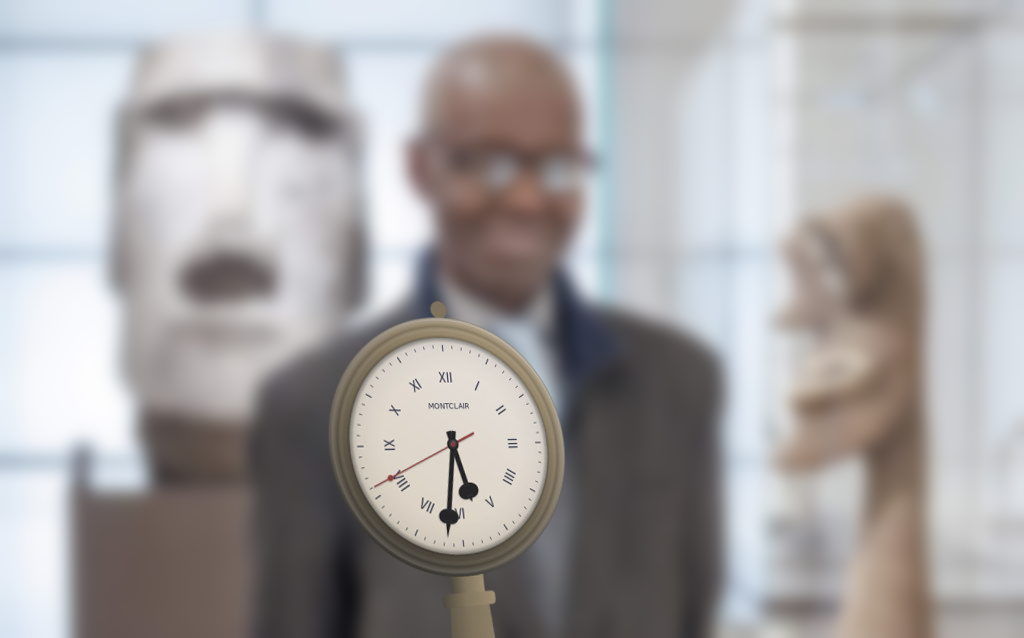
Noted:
**5:31:41**
